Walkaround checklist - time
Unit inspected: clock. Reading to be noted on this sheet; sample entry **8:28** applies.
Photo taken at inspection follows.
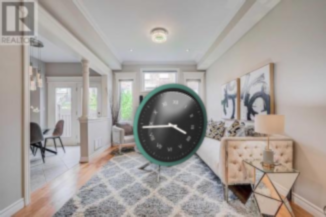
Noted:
**3:44**
